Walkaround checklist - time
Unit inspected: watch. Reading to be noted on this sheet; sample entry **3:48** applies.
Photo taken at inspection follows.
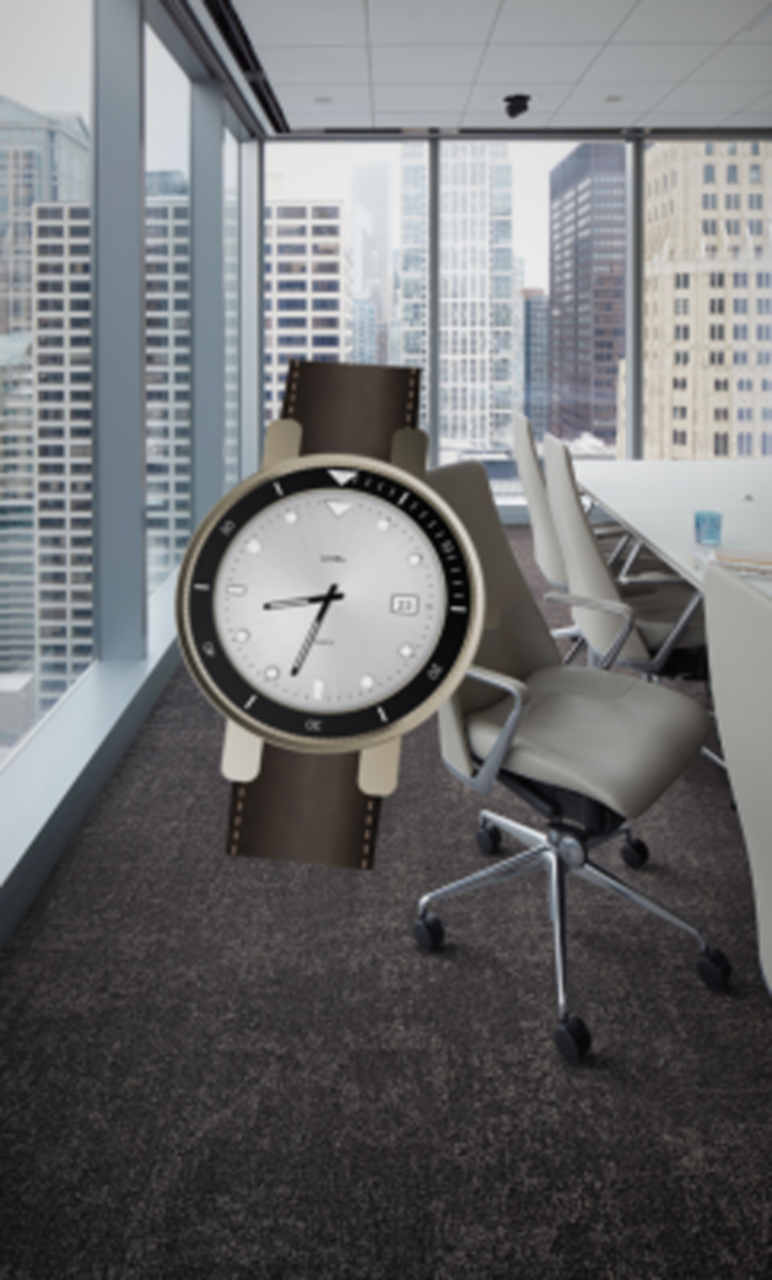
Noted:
**8:33**
